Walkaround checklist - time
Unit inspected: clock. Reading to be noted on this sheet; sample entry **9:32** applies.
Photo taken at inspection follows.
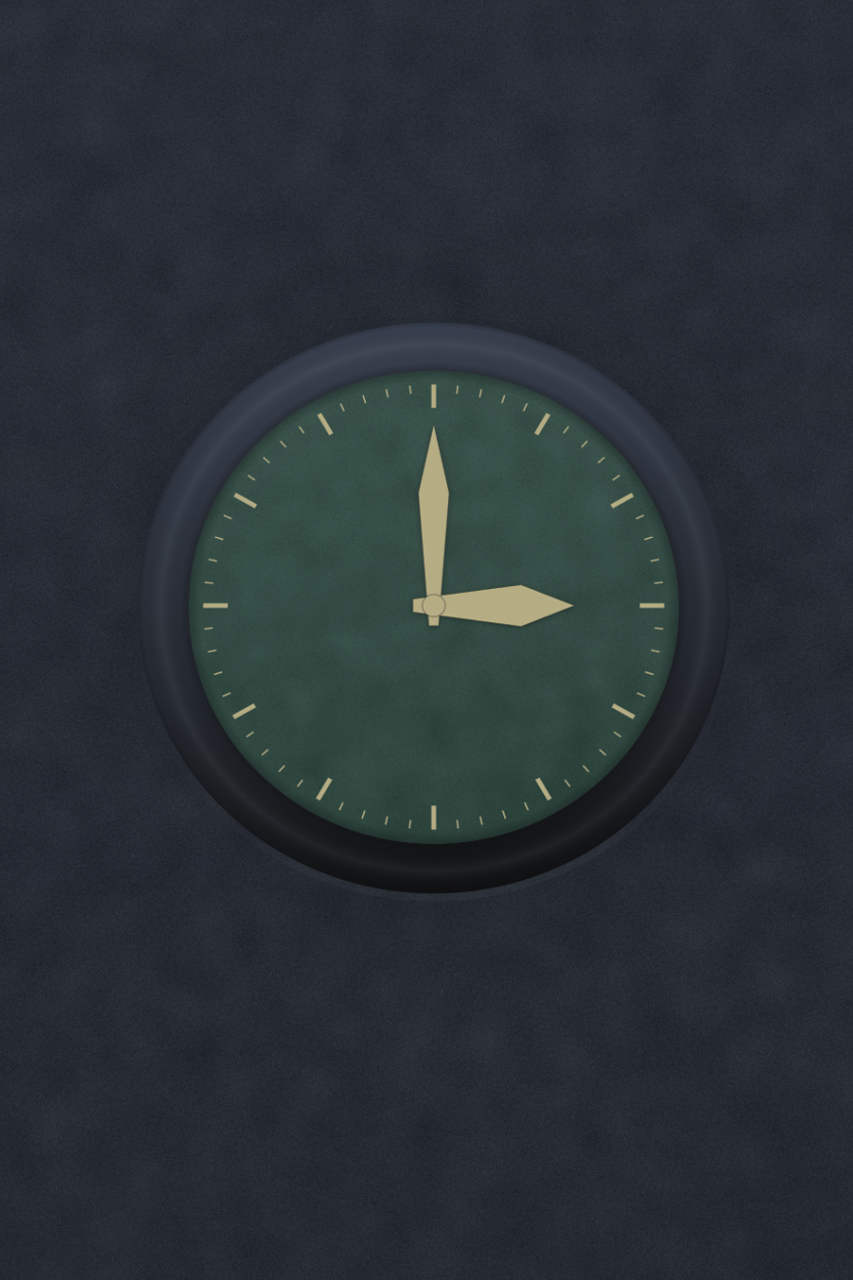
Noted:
**3:00**
